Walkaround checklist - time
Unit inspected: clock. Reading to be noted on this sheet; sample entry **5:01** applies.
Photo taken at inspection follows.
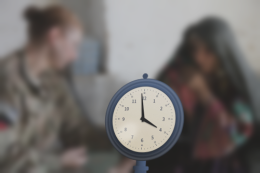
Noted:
**3:59**
